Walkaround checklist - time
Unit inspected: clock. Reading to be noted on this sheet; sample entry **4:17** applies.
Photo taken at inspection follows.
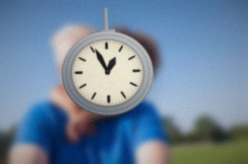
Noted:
**12:56**
